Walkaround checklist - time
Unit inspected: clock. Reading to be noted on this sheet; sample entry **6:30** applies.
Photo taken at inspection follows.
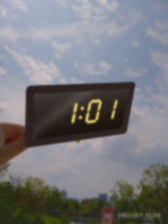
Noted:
**1:01**
